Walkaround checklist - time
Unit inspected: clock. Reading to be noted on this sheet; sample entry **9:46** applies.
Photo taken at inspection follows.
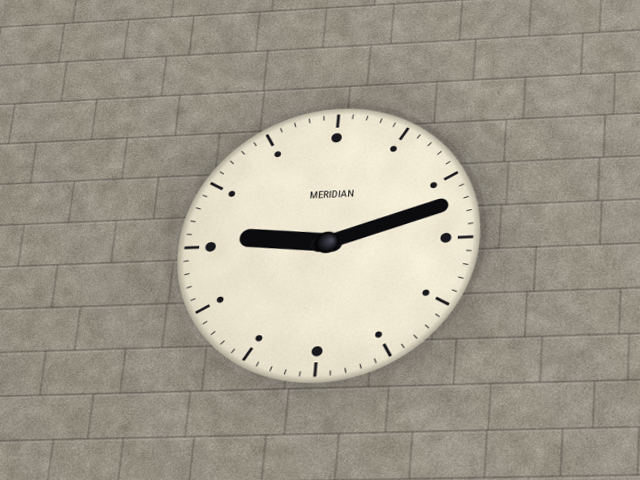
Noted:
**9:12**
